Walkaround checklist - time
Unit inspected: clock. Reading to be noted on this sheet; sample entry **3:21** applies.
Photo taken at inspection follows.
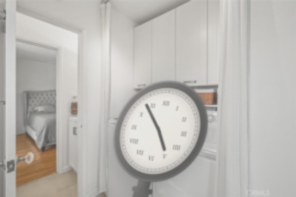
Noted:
**4:53**
